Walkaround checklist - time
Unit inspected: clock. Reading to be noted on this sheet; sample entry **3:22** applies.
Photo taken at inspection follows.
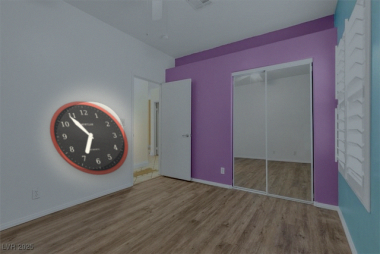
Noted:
**6:54**
